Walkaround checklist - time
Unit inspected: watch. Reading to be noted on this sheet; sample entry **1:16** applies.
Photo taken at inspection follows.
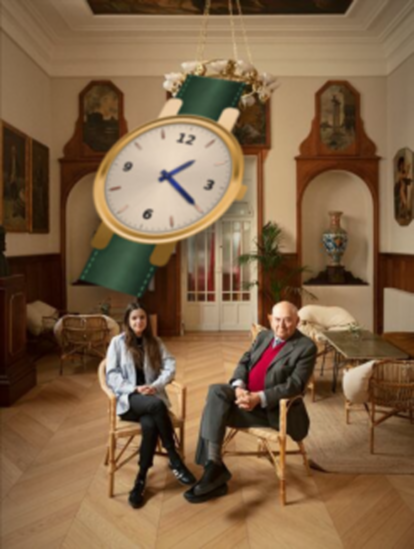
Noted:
**1:20**
